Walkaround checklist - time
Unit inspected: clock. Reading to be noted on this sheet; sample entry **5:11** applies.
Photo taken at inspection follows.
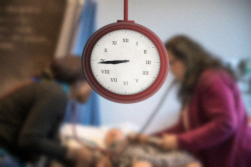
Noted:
**8:44**
